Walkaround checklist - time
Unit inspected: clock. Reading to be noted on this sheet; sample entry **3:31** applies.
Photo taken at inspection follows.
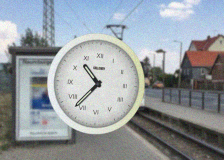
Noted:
**10:37**
